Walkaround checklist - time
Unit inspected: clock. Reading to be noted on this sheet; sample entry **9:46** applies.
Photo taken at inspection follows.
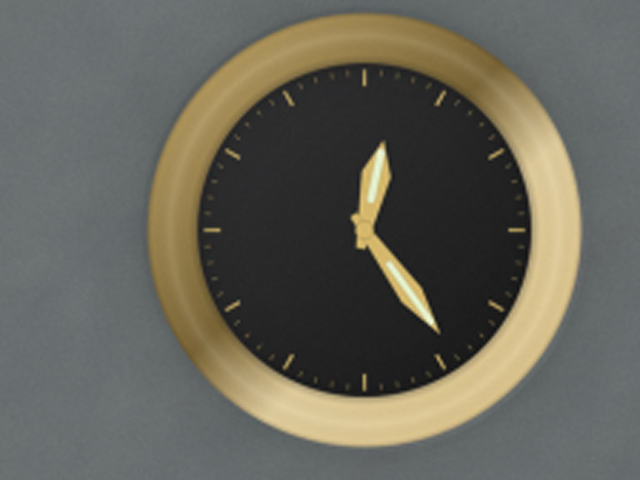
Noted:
**12:24**
